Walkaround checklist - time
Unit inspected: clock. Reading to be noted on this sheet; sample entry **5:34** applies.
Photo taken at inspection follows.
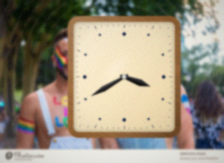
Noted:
**3:40**
